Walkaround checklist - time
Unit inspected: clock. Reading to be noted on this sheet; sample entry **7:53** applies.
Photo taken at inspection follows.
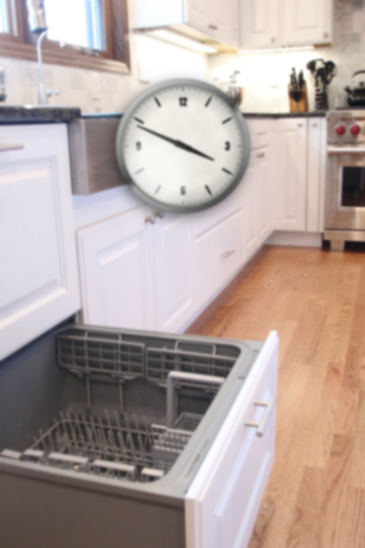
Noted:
**3:49**
